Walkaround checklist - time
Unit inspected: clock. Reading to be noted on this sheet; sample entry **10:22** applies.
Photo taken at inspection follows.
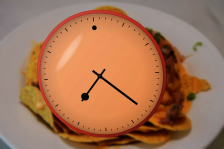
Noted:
**7:22**
